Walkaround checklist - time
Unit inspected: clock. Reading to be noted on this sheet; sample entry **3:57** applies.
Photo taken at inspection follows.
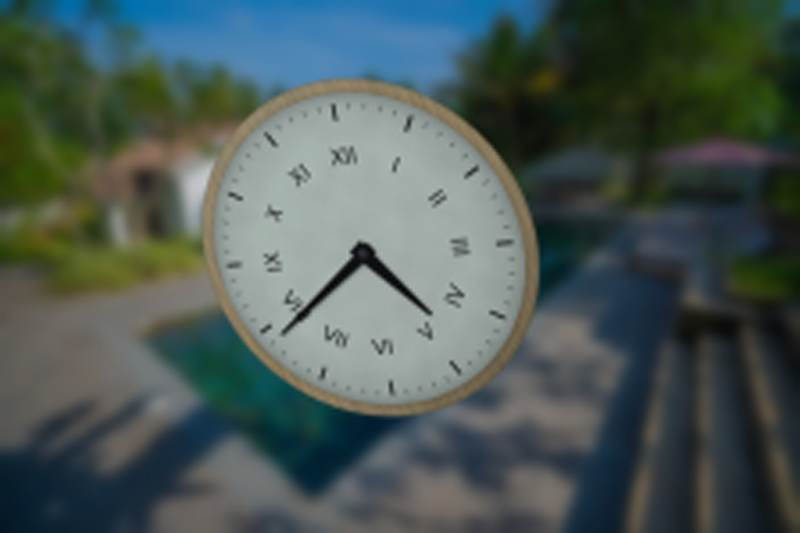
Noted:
**4:39**
